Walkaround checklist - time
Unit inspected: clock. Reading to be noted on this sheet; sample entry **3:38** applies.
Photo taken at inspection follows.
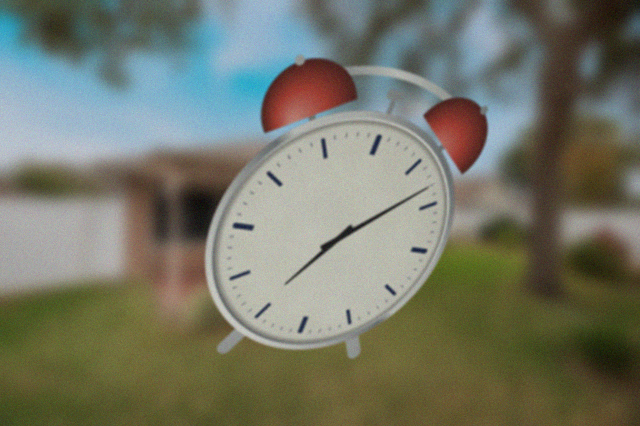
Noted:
**7:08**
